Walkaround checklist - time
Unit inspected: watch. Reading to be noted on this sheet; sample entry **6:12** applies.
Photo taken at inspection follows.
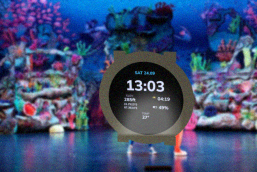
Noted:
**13:03**
